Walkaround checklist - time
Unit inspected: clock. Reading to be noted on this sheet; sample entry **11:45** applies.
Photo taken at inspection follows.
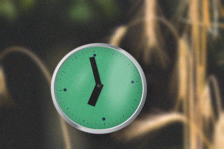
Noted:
**6:59**
